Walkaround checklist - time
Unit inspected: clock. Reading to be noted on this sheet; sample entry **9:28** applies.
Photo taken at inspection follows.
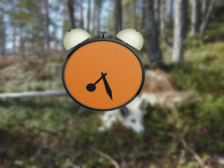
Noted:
**7:27**
